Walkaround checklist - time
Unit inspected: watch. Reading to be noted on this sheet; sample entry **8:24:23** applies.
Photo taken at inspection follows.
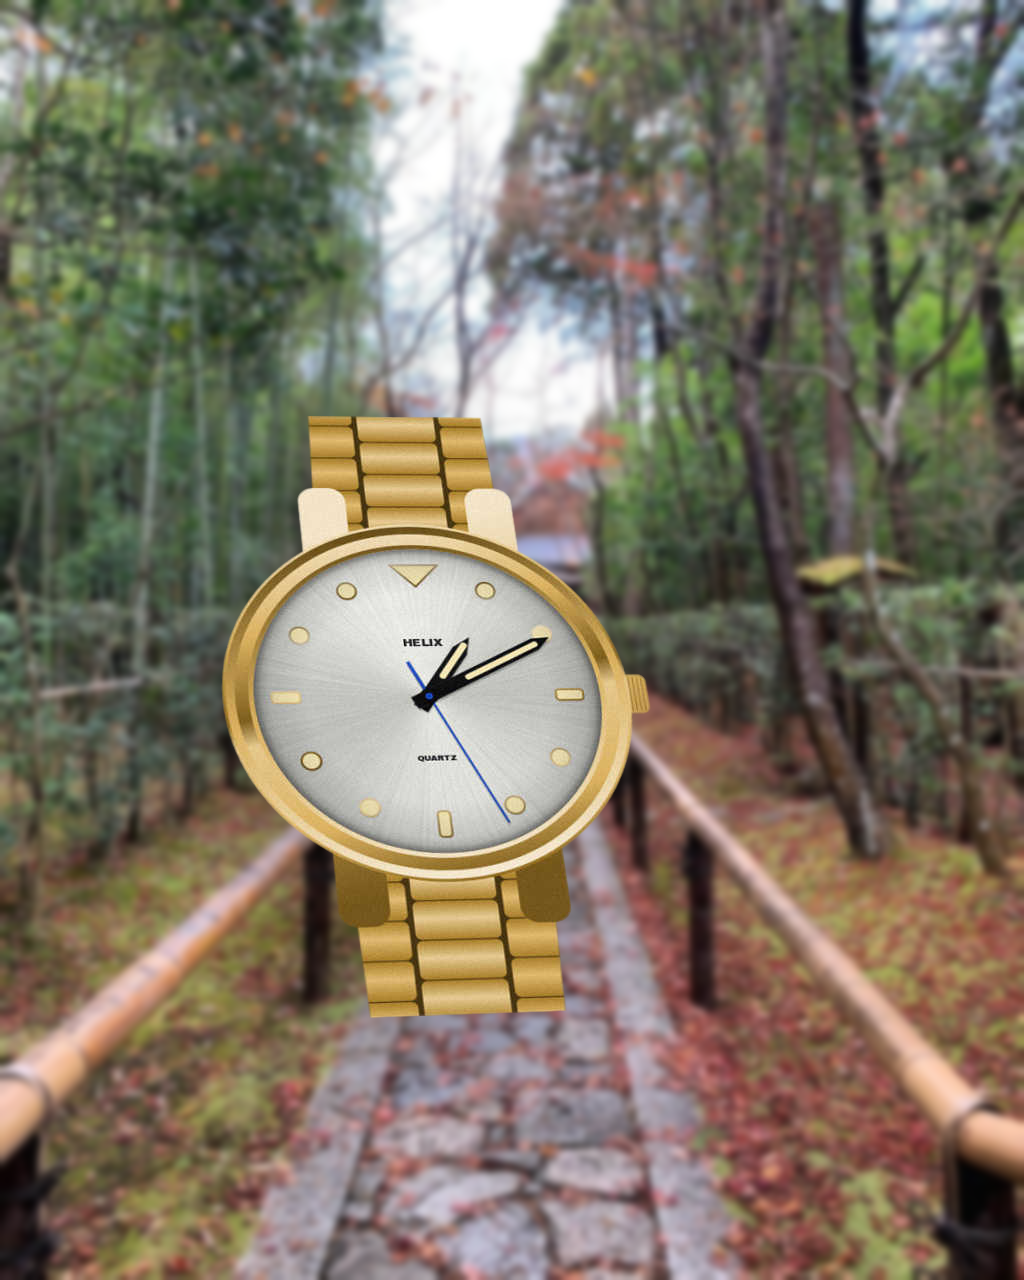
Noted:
**1:10:26**
